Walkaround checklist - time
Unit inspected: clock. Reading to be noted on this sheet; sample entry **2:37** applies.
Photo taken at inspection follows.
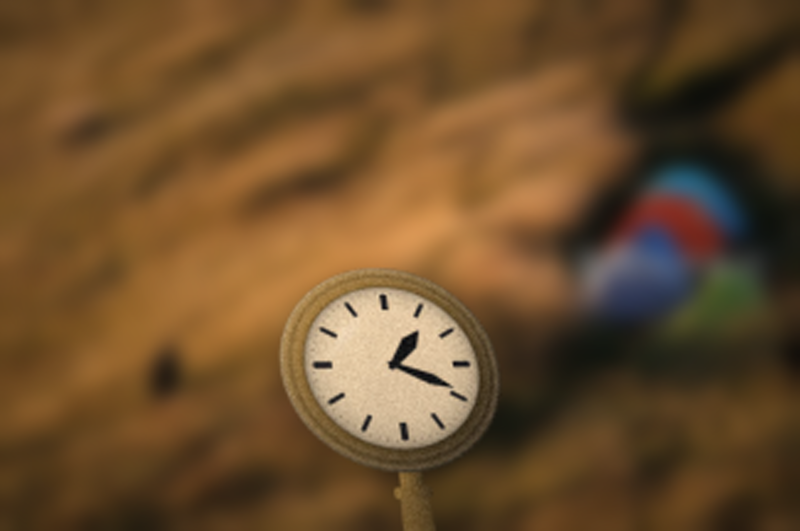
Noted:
**1:19**
